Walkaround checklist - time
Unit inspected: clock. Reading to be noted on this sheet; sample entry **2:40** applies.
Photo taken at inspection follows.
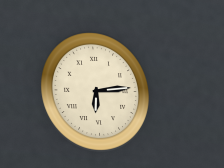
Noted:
**6:14**
